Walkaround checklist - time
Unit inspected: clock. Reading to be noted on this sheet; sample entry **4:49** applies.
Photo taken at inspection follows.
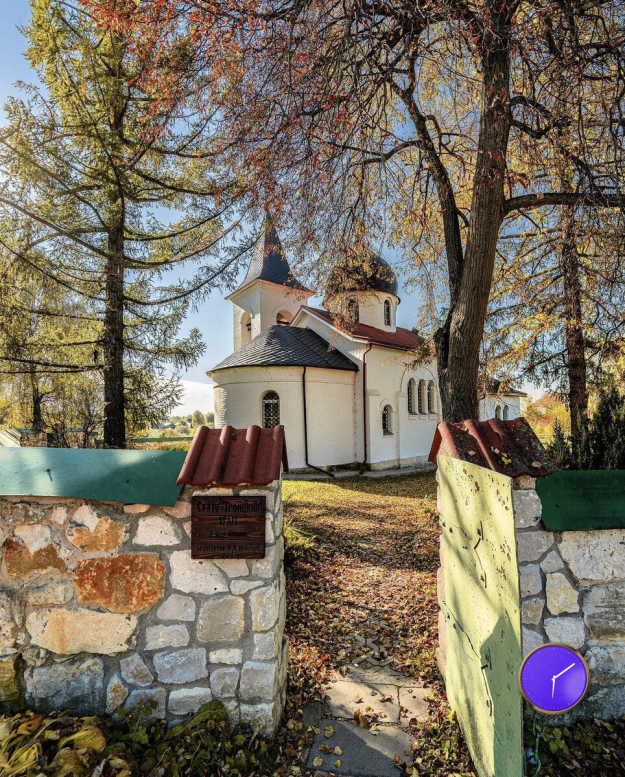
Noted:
**6:09**
